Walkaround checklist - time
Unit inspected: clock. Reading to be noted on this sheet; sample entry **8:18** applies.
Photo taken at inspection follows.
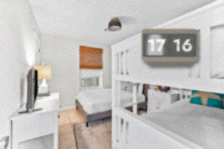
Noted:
**17:16**
